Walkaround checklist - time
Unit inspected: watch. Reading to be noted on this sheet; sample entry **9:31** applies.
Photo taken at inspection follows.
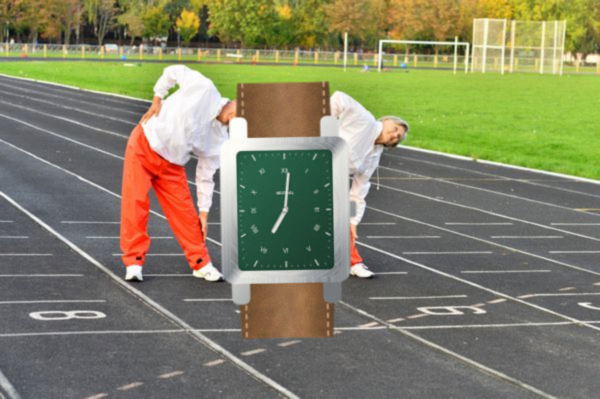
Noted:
**7:01**
